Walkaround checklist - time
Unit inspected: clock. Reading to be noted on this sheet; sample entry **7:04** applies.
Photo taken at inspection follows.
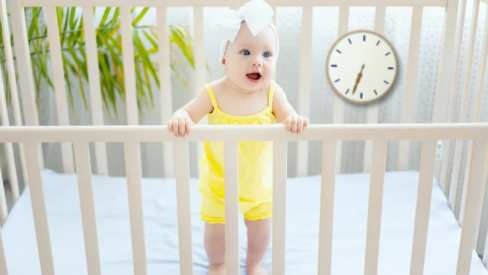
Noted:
**6:33**
